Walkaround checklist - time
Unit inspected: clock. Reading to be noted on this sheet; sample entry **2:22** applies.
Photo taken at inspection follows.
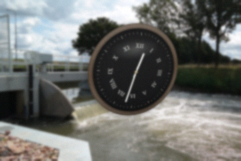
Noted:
**12:32**
